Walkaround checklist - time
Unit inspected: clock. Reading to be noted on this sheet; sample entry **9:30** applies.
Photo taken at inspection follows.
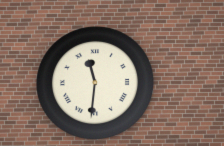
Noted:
**11:31**
